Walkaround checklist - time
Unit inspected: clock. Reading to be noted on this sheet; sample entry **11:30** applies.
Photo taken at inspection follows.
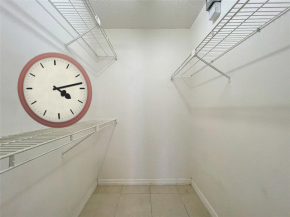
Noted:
**4:13**
